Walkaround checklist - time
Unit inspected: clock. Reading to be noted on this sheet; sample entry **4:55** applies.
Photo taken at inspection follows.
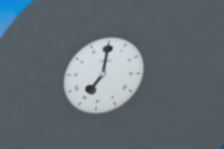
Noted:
**7:00**
